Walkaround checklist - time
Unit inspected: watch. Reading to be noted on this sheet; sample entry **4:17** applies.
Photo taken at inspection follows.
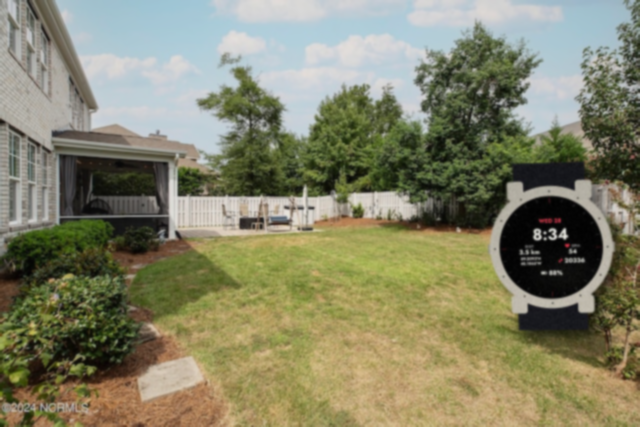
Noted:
**8:34**
